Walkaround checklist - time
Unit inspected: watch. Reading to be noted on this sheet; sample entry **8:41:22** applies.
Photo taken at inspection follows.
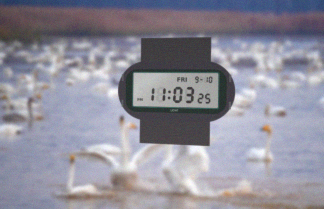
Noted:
**11:03:25**
